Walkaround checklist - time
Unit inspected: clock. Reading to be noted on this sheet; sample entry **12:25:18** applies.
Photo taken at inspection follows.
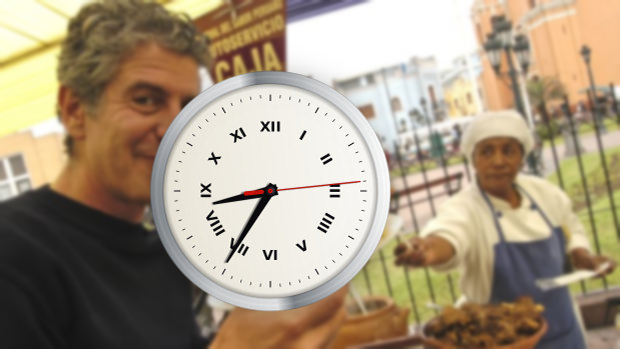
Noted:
**8:35:14**
